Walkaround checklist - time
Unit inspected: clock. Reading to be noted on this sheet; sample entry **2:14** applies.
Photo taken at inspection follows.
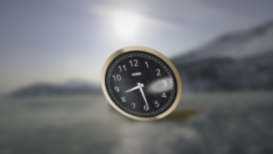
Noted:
**8:29**
